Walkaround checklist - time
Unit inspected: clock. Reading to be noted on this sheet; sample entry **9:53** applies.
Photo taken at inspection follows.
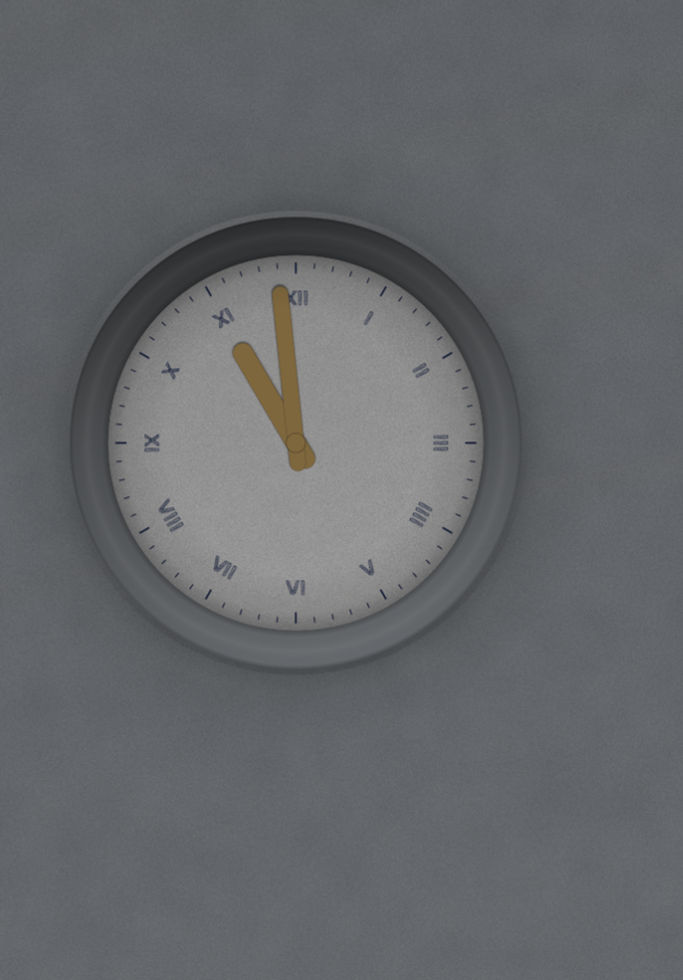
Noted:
**10:59**
